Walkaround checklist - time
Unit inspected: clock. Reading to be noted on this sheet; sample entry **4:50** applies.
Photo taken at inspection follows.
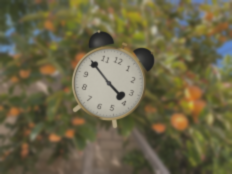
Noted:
**3:50**
